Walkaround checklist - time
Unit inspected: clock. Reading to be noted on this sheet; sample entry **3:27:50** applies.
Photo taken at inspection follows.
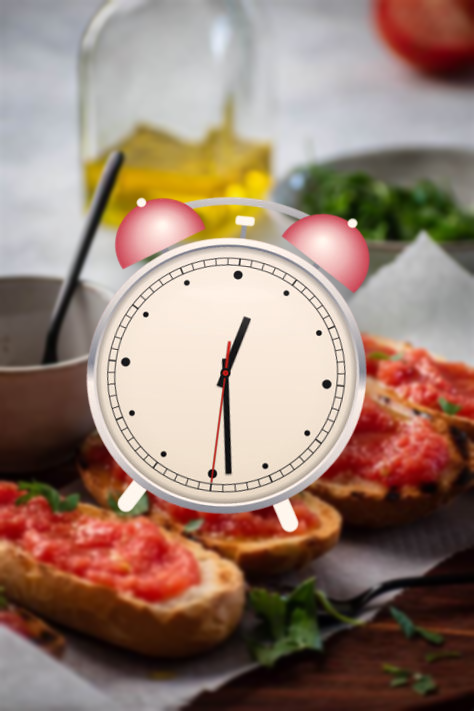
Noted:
**12:28:30**
